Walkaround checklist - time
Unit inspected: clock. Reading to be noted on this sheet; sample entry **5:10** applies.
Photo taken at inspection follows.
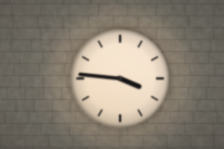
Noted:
**3:46**
